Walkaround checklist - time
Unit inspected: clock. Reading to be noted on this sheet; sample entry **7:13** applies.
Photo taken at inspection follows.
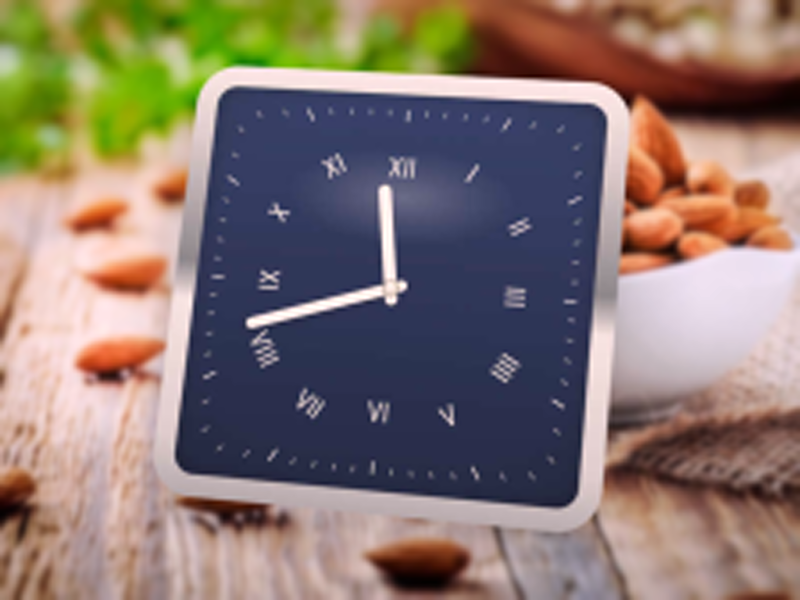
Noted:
**11:42**
